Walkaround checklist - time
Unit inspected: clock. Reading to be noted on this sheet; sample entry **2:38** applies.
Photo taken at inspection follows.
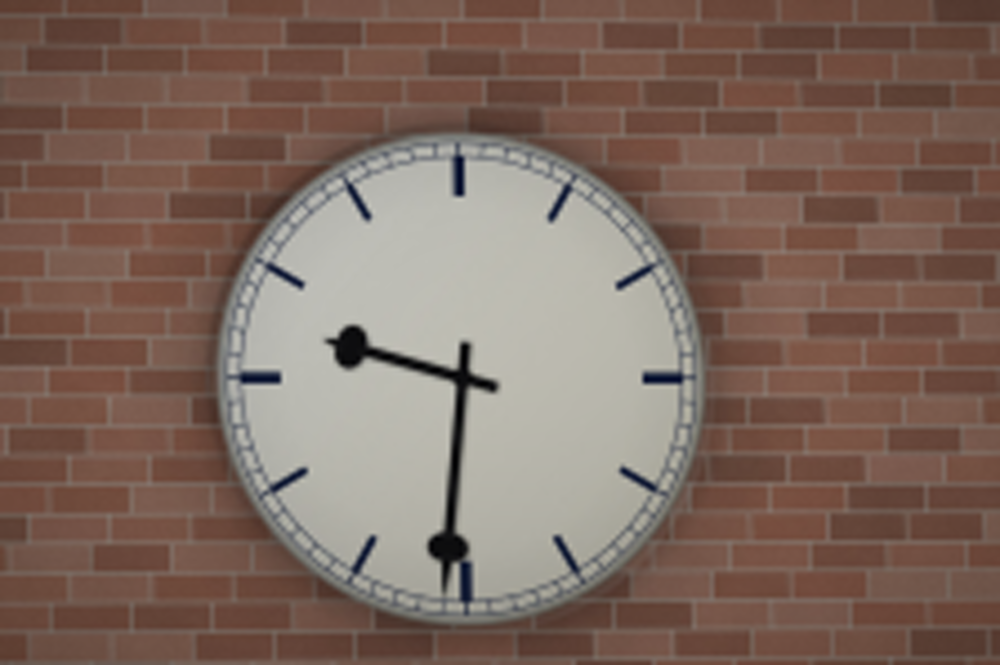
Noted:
**9:31**
